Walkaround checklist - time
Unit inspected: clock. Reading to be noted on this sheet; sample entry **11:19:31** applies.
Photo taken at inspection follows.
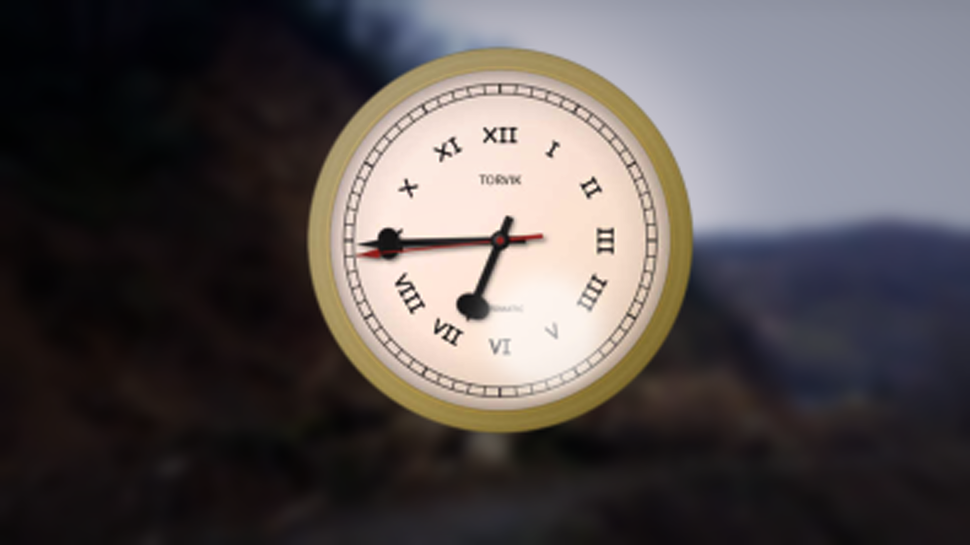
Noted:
**6:44:44**
